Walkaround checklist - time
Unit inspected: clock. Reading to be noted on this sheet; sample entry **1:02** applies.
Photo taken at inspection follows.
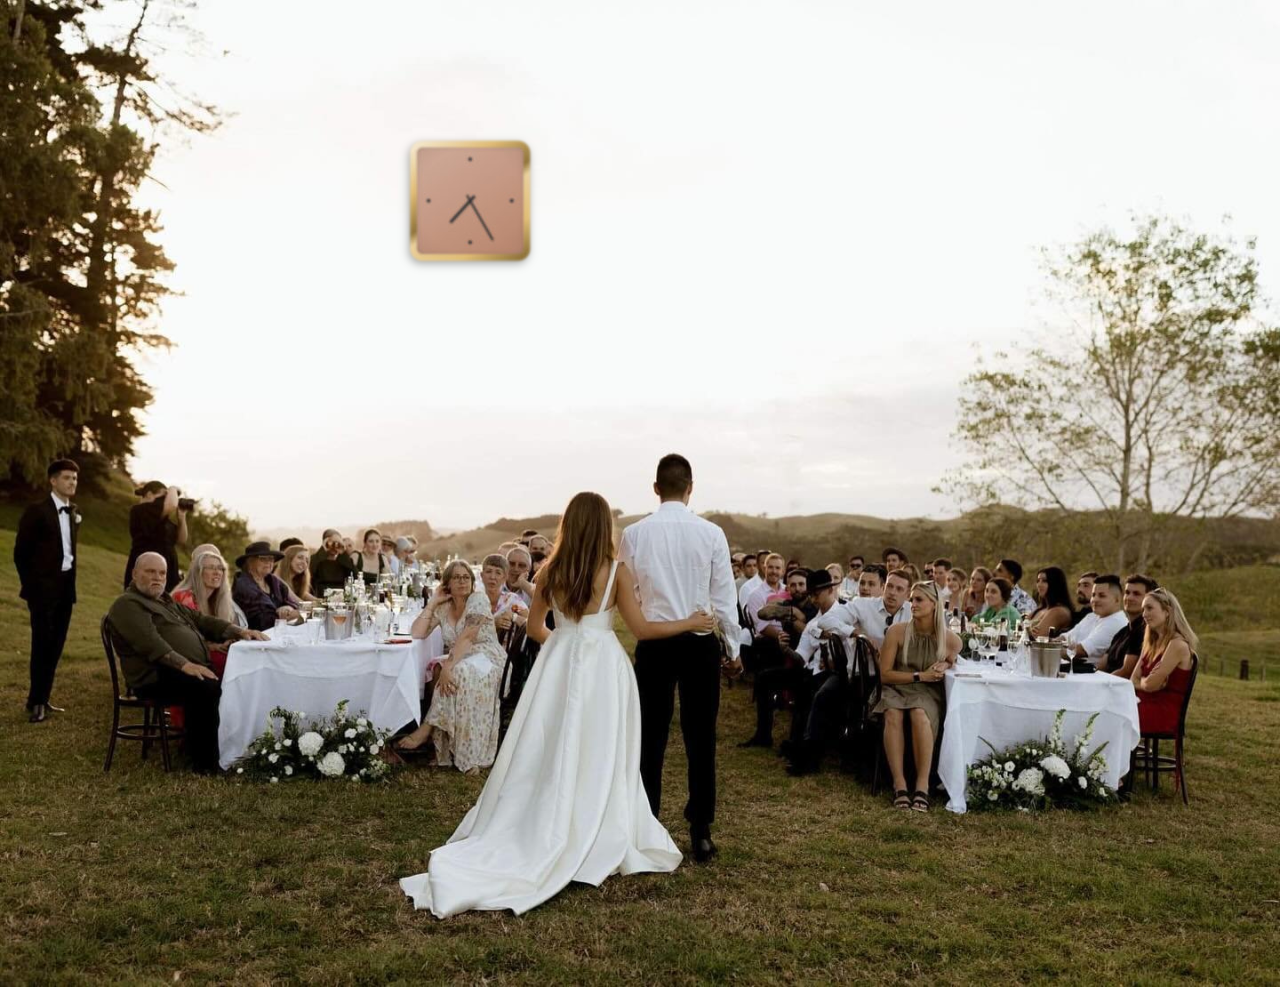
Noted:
**7:25**
